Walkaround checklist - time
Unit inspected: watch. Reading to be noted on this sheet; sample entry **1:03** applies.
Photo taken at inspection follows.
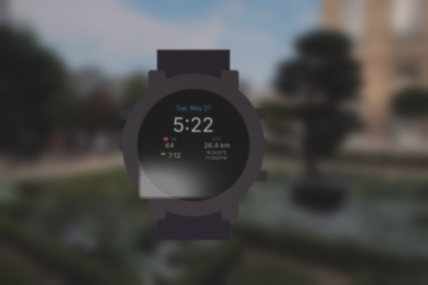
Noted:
**5:22**
